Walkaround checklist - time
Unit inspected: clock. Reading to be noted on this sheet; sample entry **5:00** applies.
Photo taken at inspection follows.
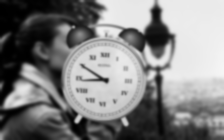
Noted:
**8:50**
